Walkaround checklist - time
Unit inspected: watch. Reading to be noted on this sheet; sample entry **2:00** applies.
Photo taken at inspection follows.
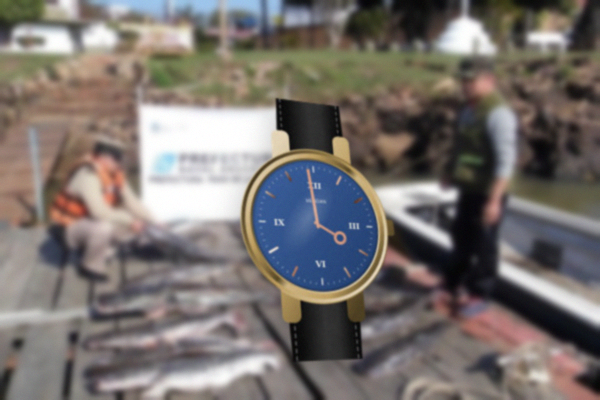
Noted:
**3:59**
